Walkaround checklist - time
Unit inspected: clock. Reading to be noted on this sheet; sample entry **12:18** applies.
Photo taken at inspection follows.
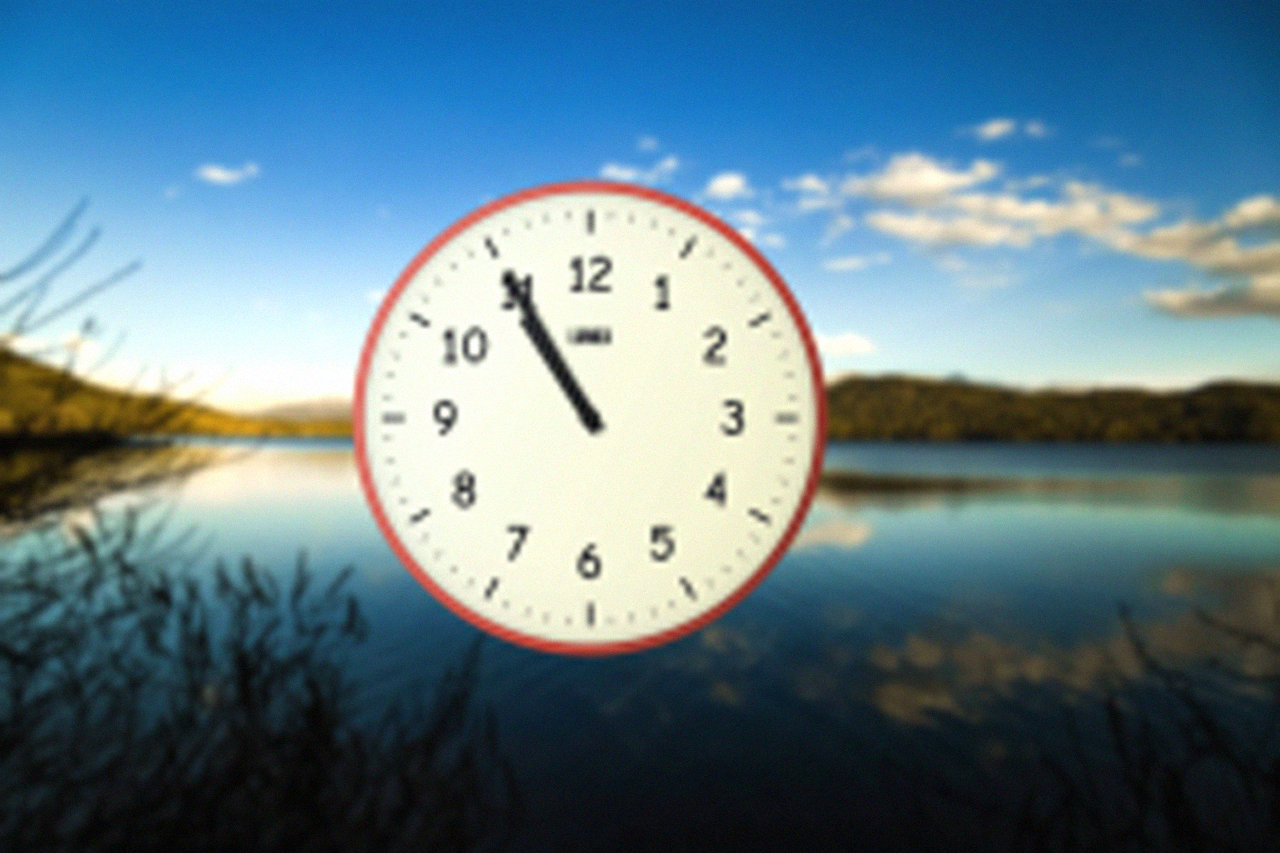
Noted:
**10:55**
